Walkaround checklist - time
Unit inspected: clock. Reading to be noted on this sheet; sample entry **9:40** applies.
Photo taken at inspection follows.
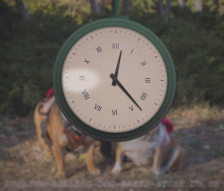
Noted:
**12:23**
